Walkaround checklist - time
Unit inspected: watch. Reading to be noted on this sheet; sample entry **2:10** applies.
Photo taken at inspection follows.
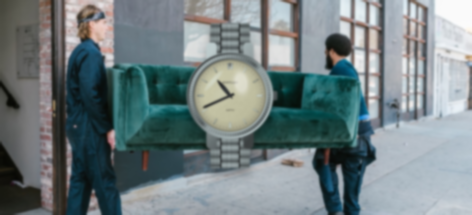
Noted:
**10:41**
